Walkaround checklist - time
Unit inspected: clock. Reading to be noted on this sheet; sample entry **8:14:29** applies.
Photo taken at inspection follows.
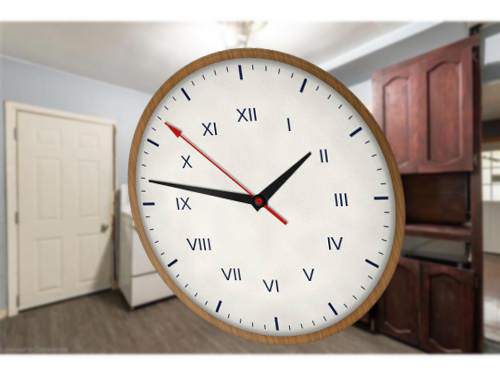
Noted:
**1:46:52**
